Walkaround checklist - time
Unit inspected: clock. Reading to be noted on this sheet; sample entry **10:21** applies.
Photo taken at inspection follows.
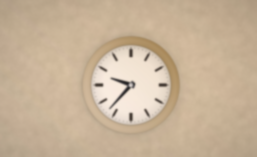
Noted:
**9:37**
